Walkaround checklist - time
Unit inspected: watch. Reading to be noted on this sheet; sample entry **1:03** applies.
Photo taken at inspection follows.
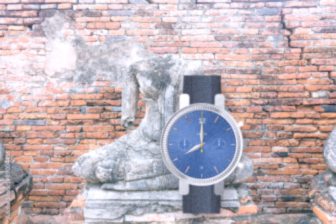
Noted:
**8:00**
